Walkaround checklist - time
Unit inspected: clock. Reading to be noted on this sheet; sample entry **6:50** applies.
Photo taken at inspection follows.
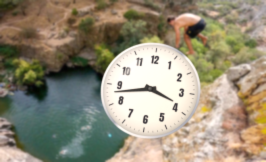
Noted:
**3:43**
